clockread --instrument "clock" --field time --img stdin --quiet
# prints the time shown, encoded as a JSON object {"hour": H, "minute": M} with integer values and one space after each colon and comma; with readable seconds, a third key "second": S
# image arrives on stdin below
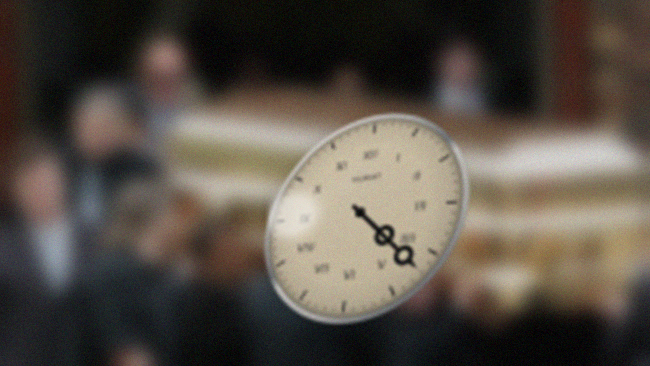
{"hour": 4, "minute": 22}
